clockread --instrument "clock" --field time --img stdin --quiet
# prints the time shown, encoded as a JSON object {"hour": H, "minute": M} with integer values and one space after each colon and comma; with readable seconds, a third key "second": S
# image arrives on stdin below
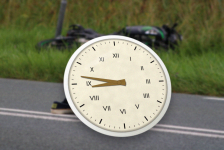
{"hour": 8, "minute": 47}
